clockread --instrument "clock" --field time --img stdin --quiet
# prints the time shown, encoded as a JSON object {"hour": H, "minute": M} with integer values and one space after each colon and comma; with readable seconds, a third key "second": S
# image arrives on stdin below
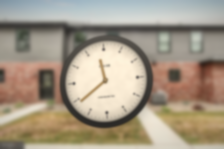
{"hour": 11, "minute": 39}
